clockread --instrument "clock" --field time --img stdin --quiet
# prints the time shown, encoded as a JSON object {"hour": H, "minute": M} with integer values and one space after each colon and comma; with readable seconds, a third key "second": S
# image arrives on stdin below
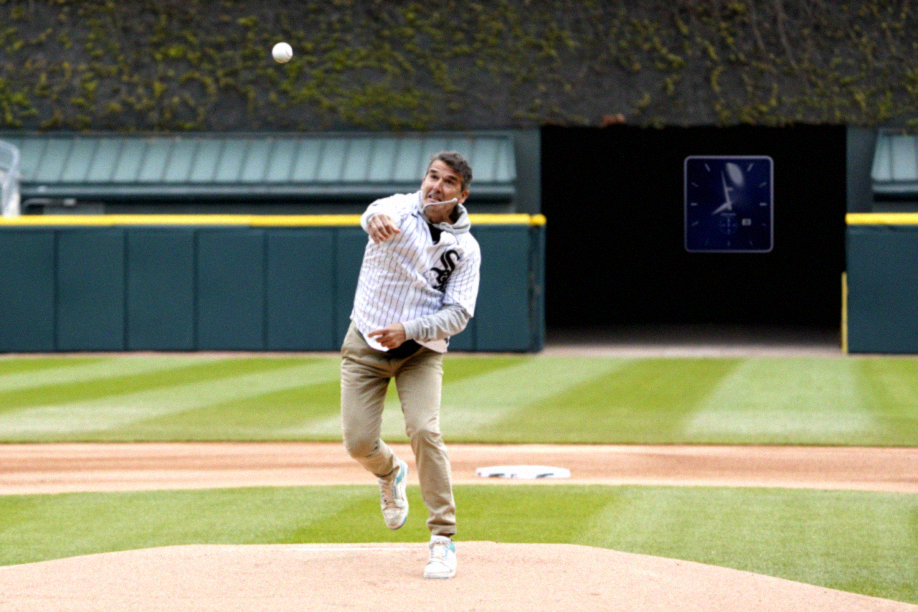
{"hour": 7, "minute": 58}
